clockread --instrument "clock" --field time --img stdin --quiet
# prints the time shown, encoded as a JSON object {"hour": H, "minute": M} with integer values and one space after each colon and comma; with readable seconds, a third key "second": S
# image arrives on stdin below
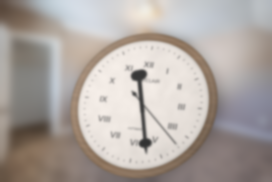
{"hour": 11, "minute": 27, "second": 22}
